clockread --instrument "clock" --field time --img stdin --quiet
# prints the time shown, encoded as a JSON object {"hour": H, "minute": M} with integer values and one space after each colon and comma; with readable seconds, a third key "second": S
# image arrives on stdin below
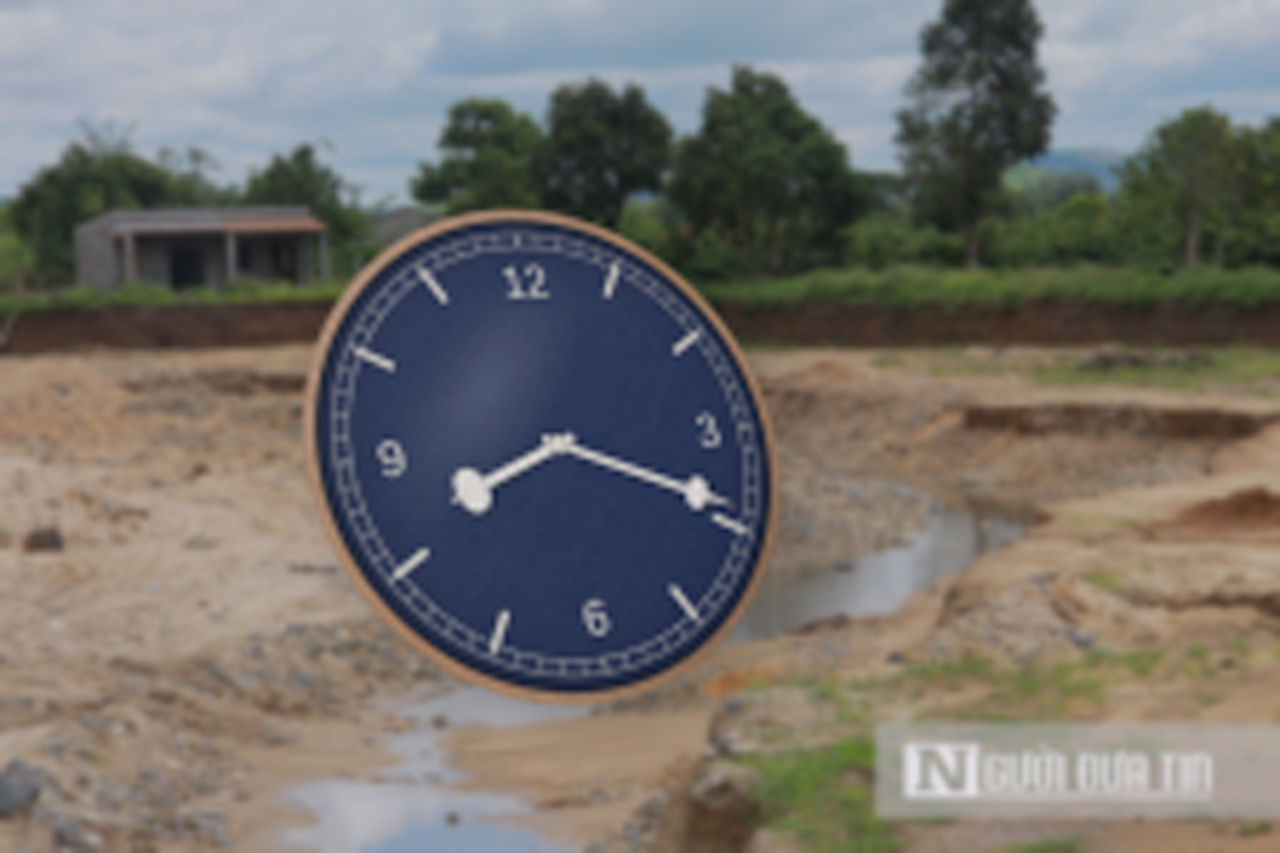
{"hour": 8, "minute": 19}
